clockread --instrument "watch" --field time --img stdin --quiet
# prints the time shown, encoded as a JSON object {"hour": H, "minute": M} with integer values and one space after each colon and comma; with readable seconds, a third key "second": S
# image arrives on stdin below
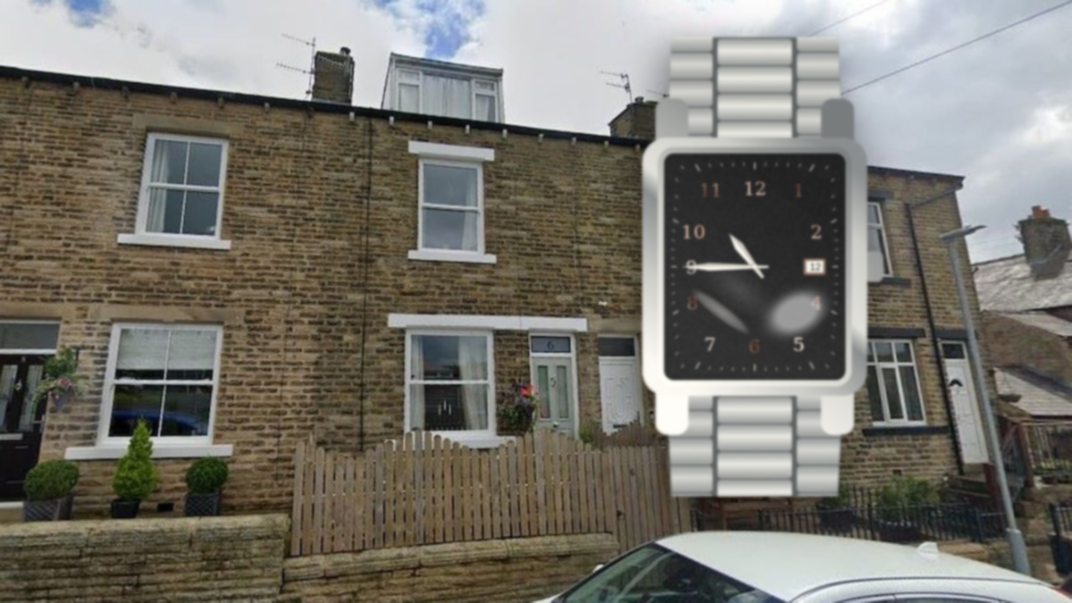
{"hour": 10, "minute": 45}
